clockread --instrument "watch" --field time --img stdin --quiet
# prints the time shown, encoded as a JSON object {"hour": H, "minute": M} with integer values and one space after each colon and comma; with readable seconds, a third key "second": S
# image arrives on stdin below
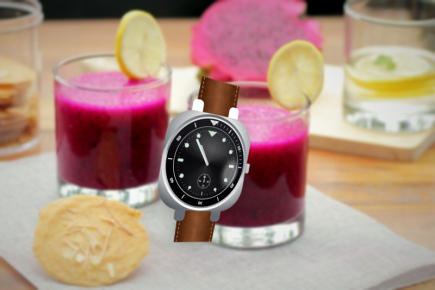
{"hour": 10, "minute": 54}
